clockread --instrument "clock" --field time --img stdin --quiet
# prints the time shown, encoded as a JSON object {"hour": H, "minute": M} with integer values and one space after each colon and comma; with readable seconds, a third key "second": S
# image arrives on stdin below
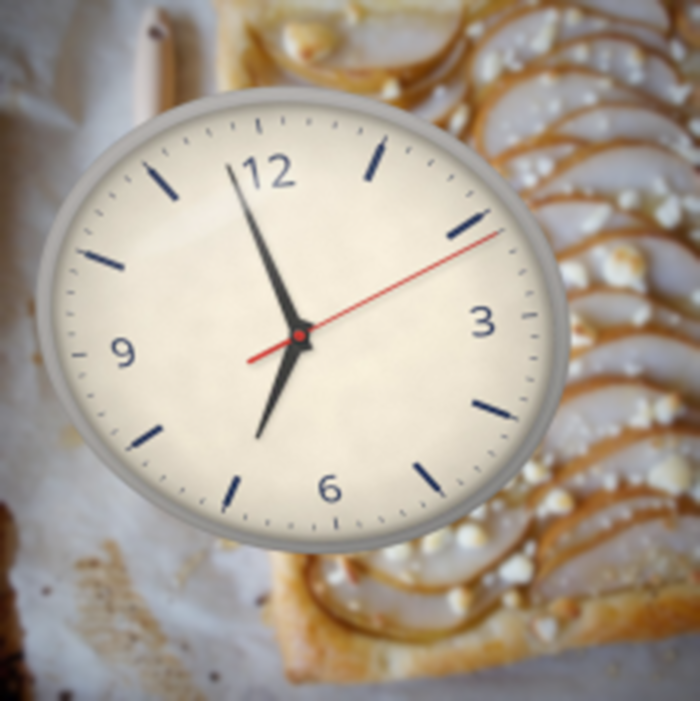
{"hour": 6, "minute": 58, "second": 11}
